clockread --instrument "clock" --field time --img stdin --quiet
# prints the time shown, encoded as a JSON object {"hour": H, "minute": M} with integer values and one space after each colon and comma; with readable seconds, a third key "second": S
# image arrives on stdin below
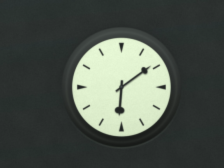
{"hour": 6, "minute": 9}
